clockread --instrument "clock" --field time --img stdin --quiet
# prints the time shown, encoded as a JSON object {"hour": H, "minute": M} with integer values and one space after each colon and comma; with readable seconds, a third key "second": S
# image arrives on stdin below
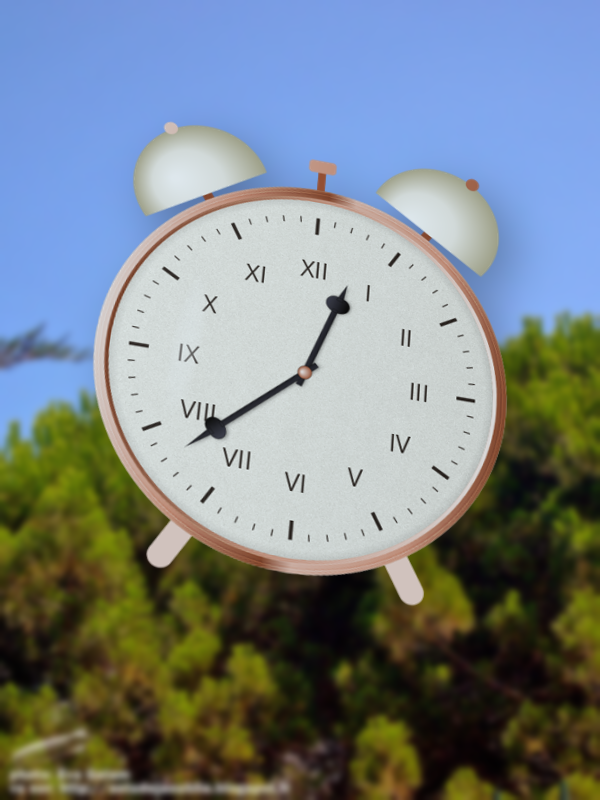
{"hour": 12, "minute": 38}
